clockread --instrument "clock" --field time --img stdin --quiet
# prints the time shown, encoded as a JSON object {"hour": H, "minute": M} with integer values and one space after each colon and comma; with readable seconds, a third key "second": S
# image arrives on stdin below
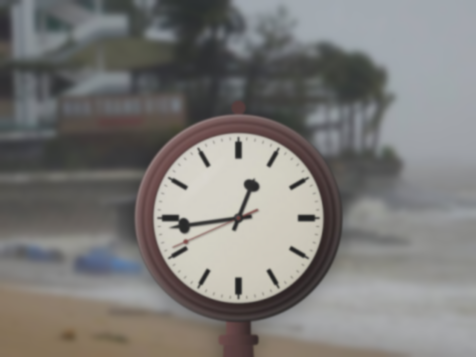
{"hour": 12, "minute": 43, "second": 41}
